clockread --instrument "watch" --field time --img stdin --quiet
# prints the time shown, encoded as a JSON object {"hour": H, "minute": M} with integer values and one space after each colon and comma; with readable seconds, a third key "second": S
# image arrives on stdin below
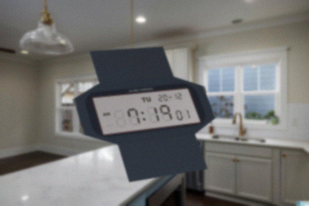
{"hour": 7, "minute": 19, "second": 1}
